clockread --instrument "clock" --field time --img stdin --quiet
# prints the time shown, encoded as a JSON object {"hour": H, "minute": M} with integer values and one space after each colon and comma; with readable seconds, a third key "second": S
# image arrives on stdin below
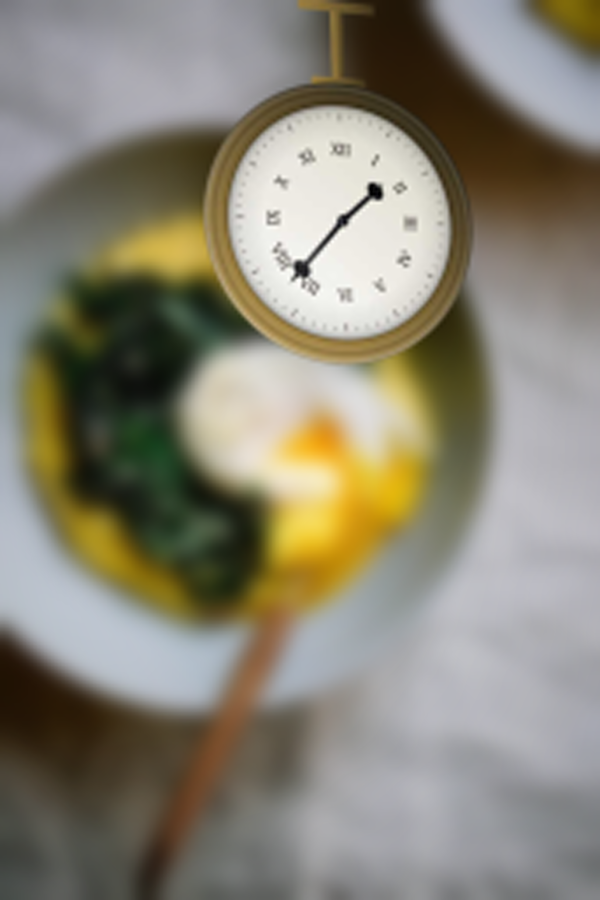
{"hour": 1, "minute": 37}
